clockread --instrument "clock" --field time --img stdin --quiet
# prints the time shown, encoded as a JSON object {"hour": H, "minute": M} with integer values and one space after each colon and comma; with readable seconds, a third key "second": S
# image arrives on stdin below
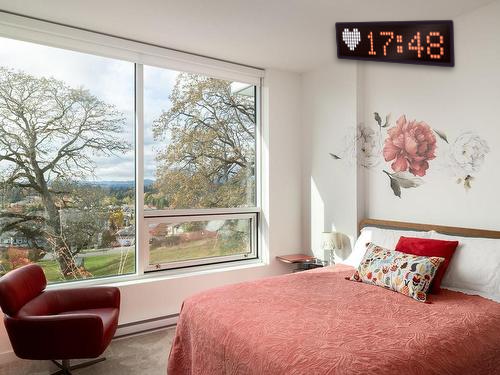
{"hour": 17, "minute": 48}
